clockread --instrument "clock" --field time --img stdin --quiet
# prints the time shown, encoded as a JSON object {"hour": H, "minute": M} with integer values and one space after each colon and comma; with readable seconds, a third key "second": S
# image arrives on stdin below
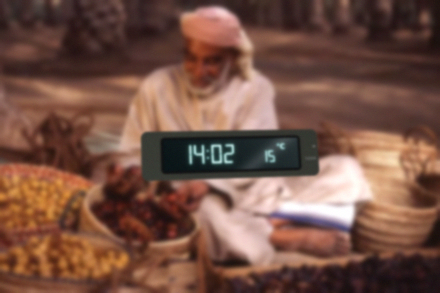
{"hour": 14, "minute": 2}
